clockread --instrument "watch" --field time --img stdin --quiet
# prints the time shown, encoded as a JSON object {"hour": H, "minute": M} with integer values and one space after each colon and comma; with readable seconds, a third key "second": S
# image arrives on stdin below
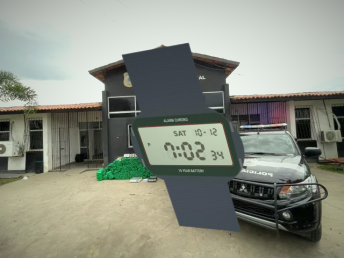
{"hour": 7, "minute": 2, "second": 34}
